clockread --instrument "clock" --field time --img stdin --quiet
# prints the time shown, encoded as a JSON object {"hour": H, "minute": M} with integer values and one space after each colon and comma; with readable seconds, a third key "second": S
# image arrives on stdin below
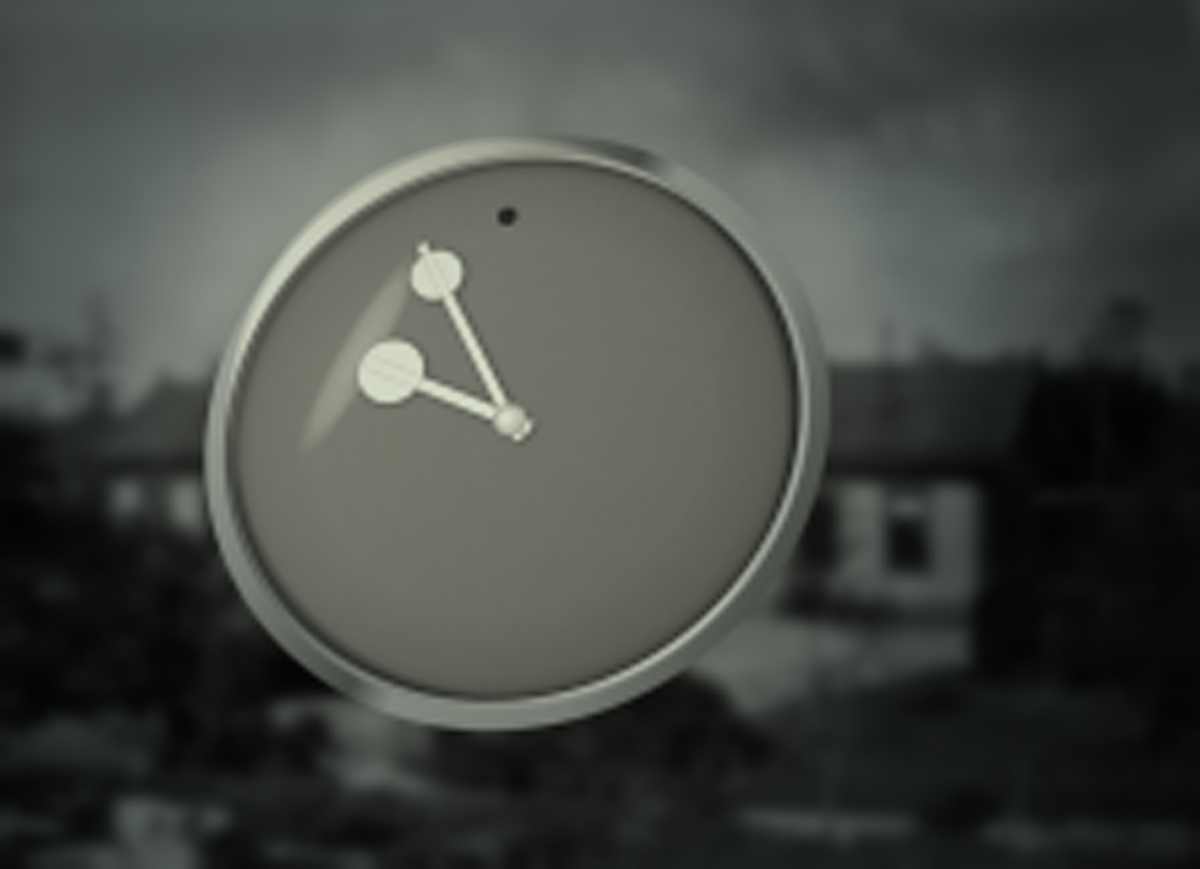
{"hour": 9, "minute": 56}
